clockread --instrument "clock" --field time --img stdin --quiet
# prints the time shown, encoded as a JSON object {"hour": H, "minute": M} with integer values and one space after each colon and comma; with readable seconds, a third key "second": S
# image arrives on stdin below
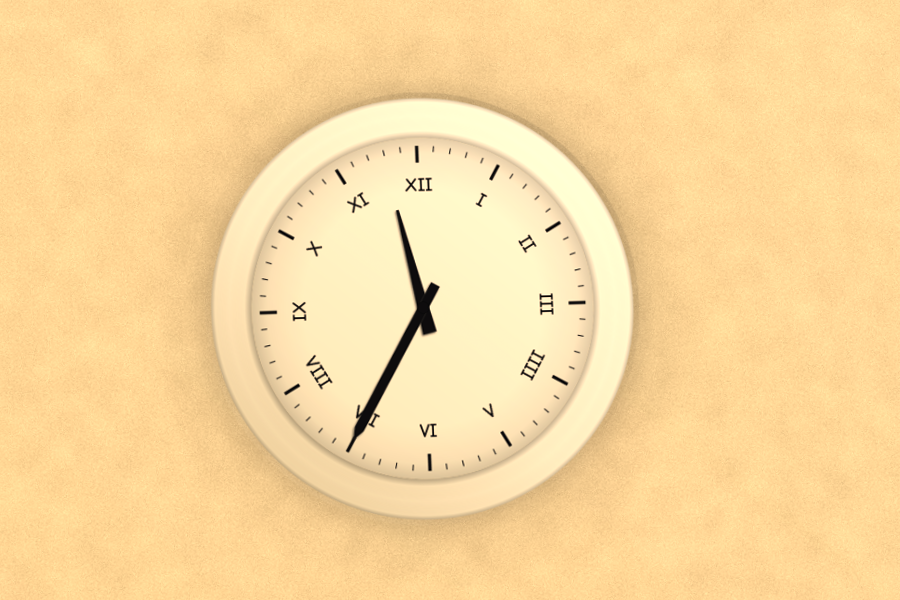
{"hour": 11, "minute": 35}
